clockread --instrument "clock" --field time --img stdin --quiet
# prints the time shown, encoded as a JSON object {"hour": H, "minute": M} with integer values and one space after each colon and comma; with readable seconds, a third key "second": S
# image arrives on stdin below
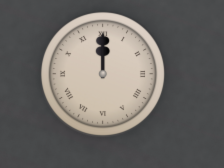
{"hour": 12, "minute": 0}
